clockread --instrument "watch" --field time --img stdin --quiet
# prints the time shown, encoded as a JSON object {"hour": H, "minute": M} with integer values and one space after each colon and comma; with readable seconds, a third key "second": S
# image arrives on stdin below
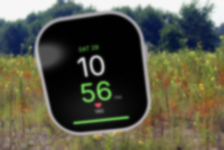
{"hour": 10, "minute": 56}
